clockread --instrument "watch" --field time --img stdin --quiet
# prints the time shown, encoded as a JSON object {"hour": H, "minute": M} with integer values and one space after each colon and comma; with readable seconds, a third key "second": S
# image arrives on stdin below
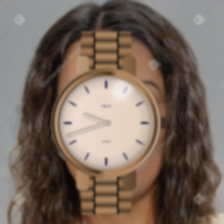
{"hour": 9, "minute": 42}
